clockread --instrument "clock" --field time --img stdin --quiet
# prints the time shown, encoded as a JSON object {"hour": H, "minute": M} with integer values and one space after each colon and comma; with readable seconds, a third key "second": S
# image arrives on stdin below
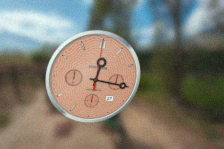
{"hour": 12, "minute": 16}
